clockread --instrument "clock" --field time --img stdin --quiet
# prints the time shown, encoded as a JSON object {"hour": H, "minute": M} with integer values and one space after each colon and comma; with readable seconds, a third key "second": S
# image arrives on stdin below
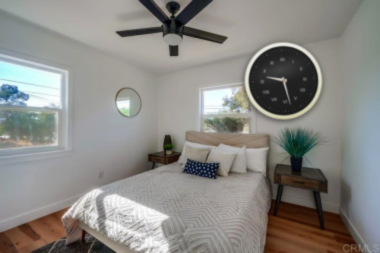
{"hour": 9, "minute": 28}
